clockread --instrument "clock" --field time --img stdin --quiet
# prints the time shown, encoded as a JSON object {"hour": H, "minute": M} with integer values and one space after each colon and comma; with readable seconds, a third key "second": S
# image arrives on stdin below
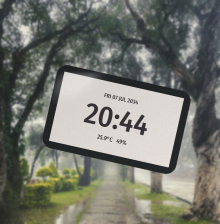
{"hour": 20, "minute": 44}
